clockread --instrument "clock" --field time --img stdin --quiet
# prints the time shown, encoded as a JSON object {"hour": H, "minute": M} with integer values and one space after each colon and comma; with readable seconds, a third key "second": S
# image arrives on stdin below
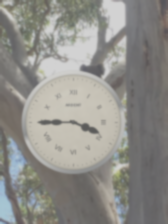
{"hour": 3, "minute": 45}
